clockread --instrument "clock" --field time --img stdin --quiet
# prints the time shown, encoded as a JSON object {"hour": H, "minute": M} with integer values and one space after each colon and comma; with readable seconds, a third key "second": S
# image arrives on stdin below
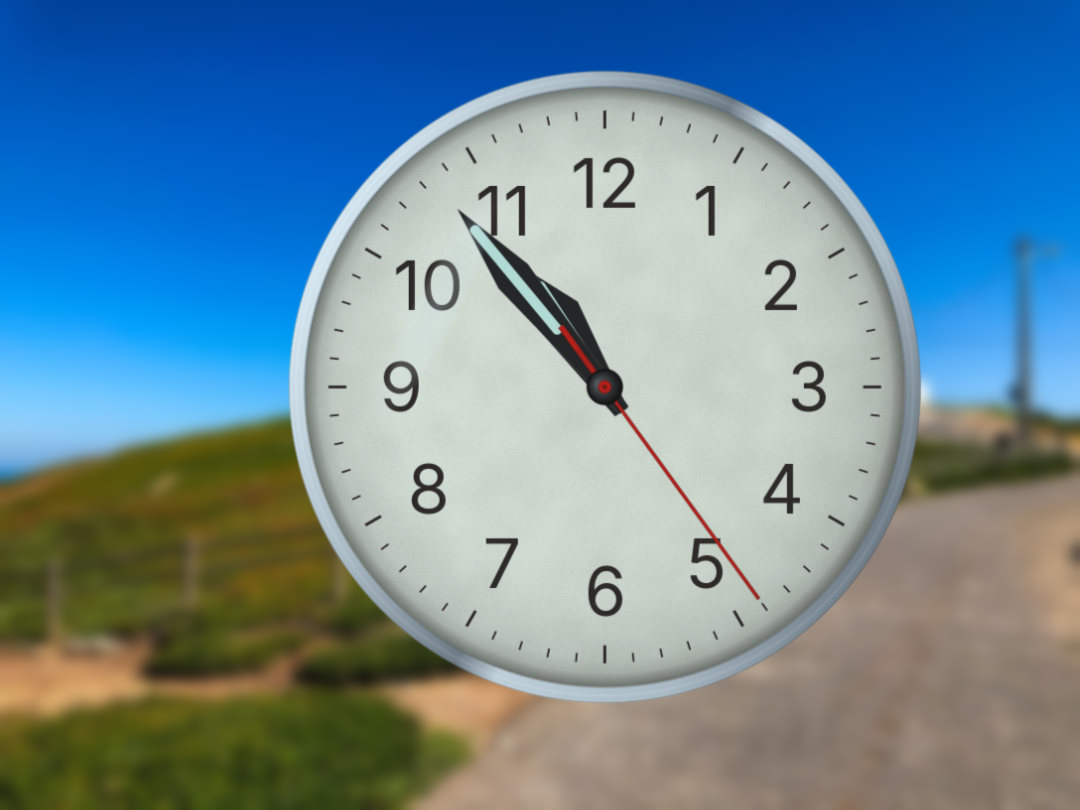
{"hour": 10, "minute": 53, "second": 24}
